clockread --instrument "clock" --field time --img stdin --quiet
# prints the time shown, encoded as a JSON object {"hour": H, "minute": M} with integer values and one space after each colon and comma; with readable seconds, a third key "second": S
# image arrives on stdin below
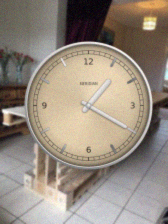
{"hour": 1, "minute": 20}
